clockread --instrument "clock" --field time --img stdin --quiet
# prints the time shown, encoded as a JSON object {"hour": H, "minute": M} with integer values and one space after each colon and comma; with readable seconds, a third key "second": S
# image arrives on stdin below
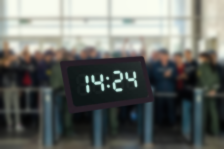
{"hour": 14, "minute": 24}
